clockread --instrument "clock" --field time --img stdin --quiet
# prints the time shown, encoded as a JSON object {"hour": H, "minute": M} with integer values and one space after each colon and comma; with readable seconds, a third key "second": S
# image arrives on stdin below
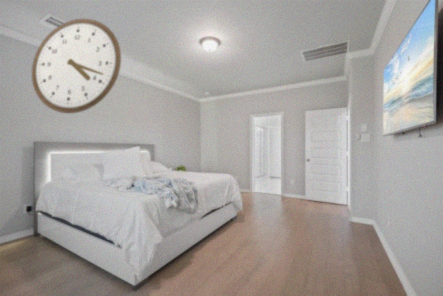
{"hour": 4, "minute": 18}
